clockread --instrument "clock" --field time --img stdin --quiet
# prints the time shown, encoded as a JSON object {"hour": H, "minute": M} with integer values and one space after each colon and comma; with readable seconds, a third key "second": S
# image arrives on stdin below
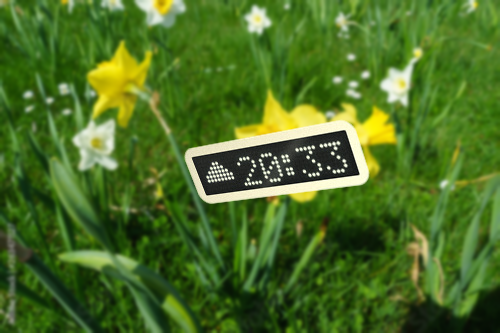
{"hour": 20, "minute": 33}
